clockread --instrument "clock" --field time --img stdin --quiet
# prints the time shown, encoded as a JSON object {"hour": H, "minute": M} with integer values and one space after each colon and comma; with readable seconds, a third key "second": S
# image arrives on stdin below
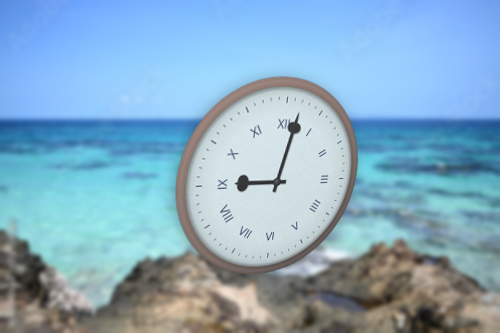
{"hour": 9, "minute": 2}
